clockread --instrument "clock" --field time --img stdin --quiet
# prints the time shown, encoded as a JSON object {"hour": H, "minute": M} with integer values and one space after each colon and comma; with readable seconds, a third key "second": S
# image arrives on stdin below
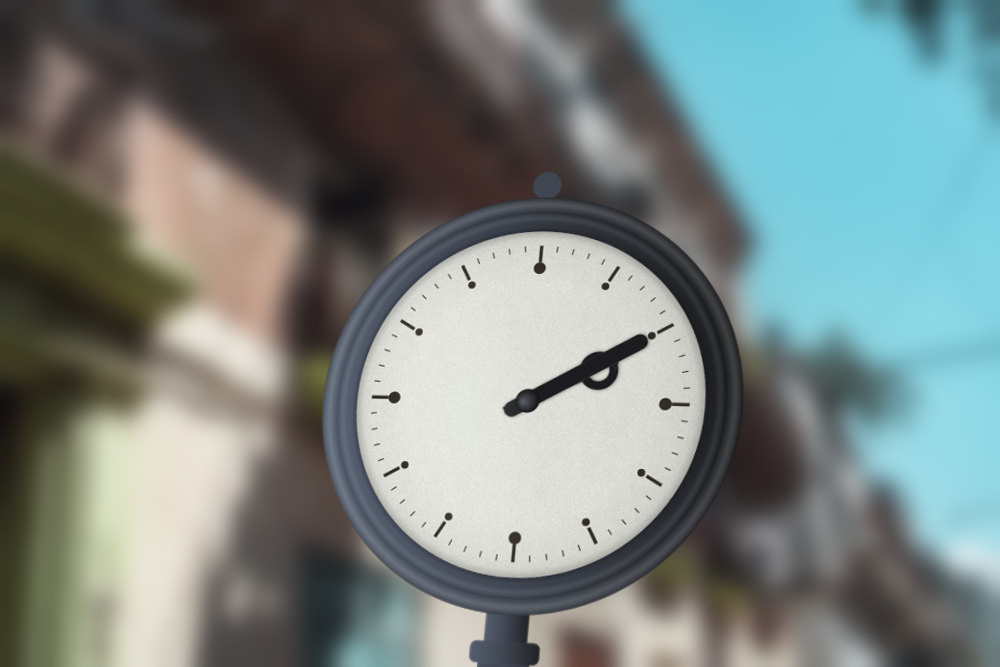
{"hour": 2, "minute": 10}
